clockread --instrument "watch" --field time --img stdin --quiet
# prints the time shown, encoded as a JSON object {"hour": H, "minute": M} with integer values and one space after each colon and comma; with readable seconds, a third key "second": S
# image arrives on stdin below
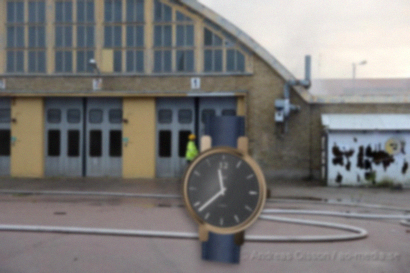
{"hour": 11, "minute": 38}
